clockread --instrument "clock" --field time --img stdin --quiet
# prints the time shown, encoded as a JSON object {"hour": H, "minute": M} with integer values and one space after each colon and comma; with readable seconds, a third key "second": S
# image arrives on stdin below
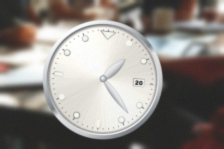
{"hour": 1, "minute": 23}
